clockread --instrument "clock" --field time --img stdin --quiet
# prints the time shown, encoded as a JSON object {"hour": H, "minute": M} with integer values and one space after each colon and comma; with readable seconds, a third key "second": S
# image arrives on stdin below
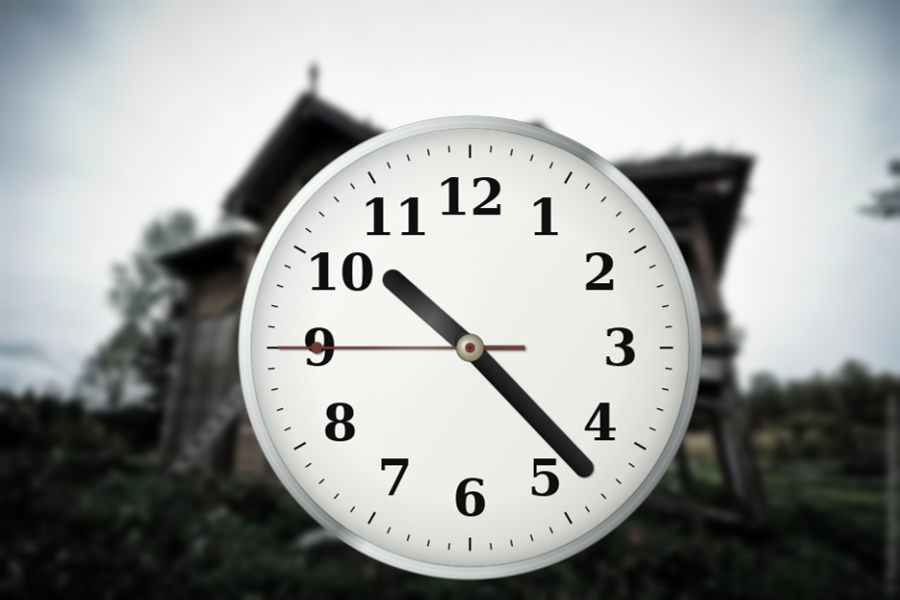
{"hour": 10, "minute": 22, "second": 45}
